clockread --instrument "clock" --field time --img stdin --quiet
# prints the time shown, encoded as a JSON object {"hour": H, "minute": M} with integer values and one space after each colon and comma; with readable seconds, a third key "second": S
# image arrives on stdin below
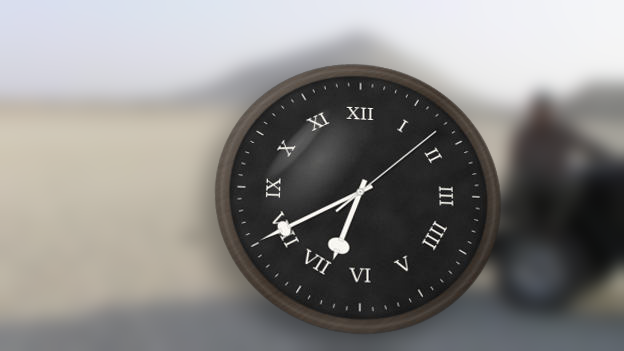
{"hour": 6, "minute": 40, "second": 8}
